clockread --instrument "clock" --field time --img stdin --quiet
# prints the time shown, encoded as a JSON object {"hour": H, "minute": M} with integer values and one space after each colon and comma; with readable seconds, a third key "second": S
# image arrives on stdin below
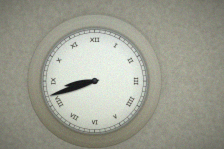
{"hour": 8, "minute": 42}
